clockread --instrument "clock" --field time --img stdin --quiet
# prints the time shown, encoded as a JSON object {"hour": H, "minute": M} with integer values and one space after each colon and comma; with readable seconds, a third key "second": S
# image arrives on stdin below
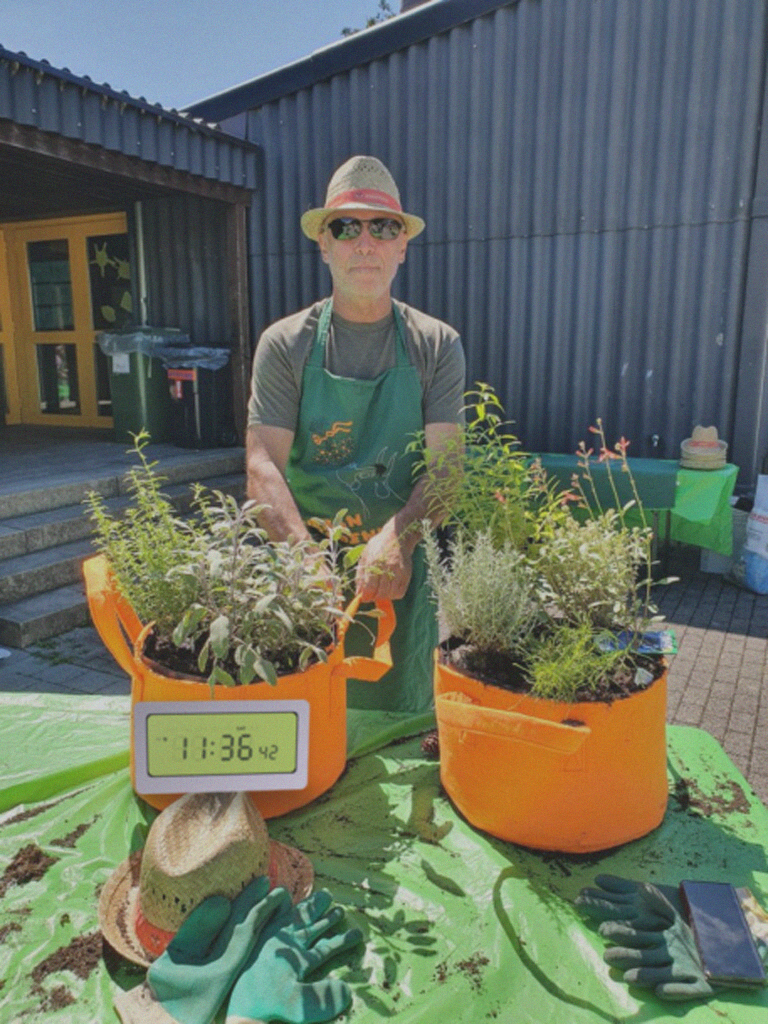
{"hour": 11, "minute": 36, "second": 42}
